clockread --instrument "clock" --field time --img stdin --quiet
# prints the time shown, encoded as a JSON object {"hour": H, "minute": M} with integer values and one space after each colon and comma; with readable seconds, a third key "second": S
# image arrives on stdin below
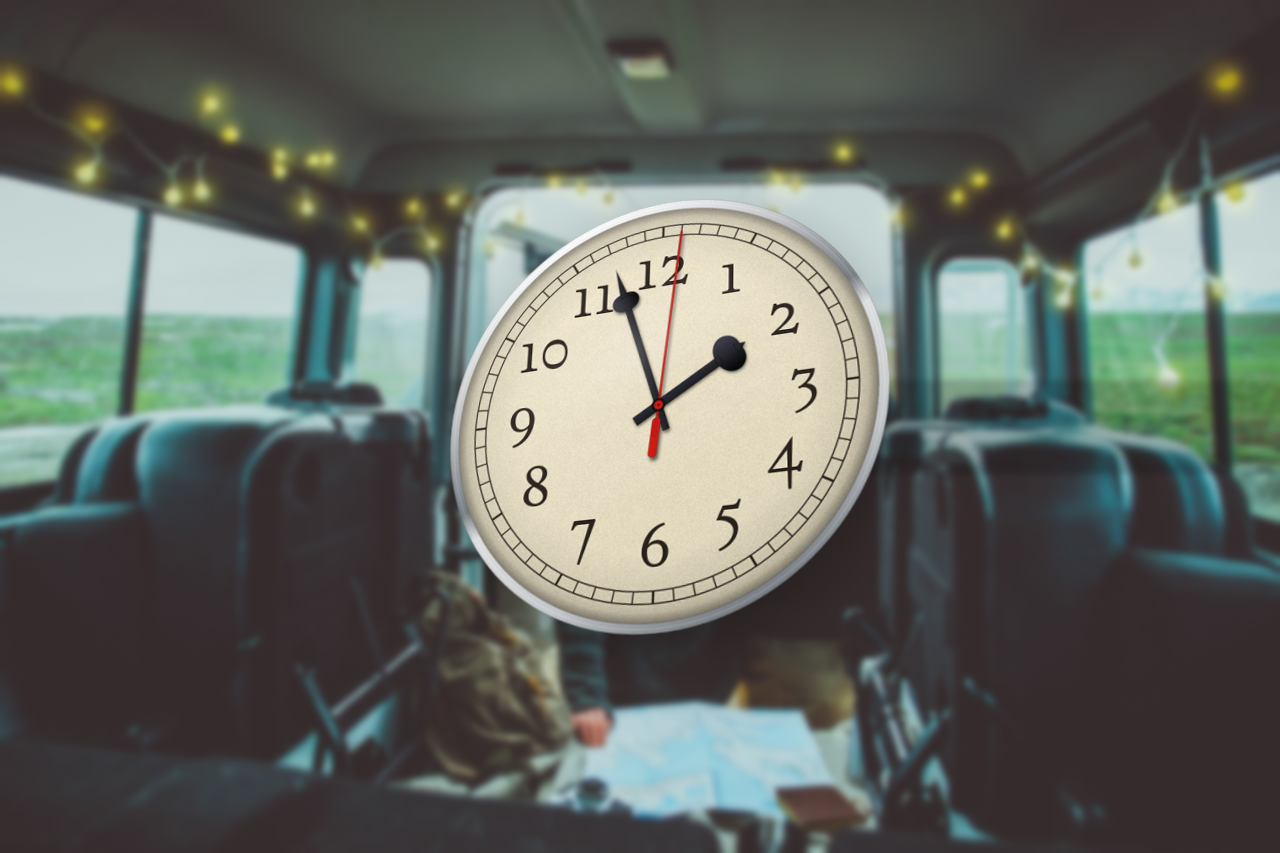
{"hour": 1, "minute": 57, "second": 1}
